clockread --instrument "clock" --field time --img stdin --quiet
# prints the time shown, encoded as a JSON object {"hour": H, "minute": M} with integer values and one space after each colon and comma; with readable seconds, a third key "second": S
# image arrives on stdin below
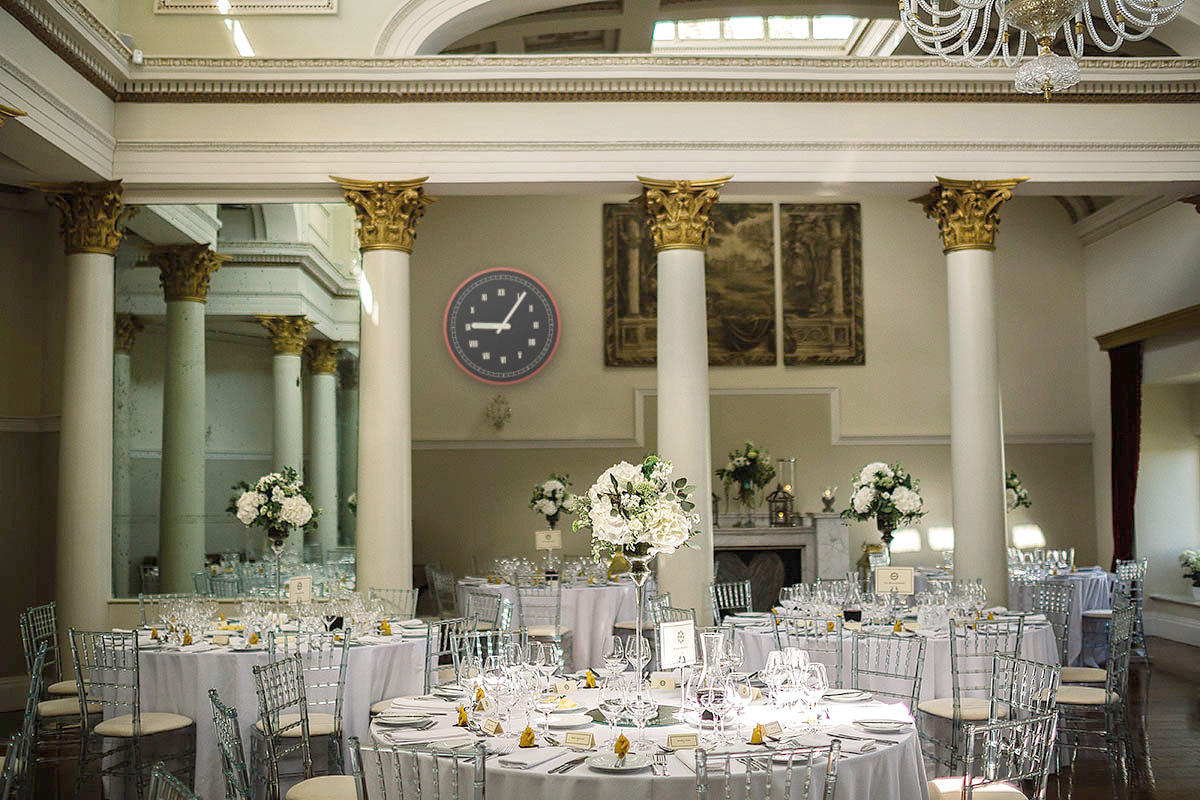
{"hour": 9, "minute": 6}
